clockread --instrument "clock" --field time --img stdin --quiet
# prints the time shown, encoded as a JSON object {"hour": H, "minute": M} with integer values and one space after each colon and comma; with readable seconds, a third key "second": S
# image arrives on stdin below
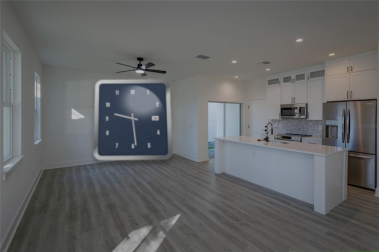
{"hour": 9, "minute": 29}
